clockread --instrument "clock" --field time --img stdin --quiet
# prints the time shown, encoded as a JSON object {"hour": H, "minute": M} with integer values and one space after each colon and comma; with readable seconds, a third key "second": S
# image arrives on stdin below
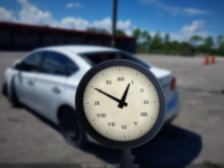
{"hour": 12, "minute": 50}
